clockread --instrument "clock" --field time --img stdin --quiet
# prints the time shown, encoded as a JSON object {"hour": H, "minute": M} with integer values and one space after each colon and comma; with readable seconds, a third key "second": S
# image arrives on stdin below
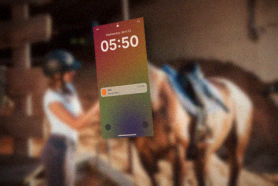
{"hour": 5, "minute": 50}
